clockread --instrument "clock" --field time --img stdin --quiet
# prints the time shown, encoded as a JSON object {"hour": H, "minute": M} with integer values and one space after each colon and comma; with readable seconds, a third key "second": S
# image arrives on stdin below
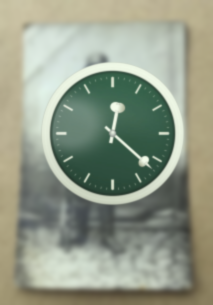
{"hour": 12, "minute": 22}
